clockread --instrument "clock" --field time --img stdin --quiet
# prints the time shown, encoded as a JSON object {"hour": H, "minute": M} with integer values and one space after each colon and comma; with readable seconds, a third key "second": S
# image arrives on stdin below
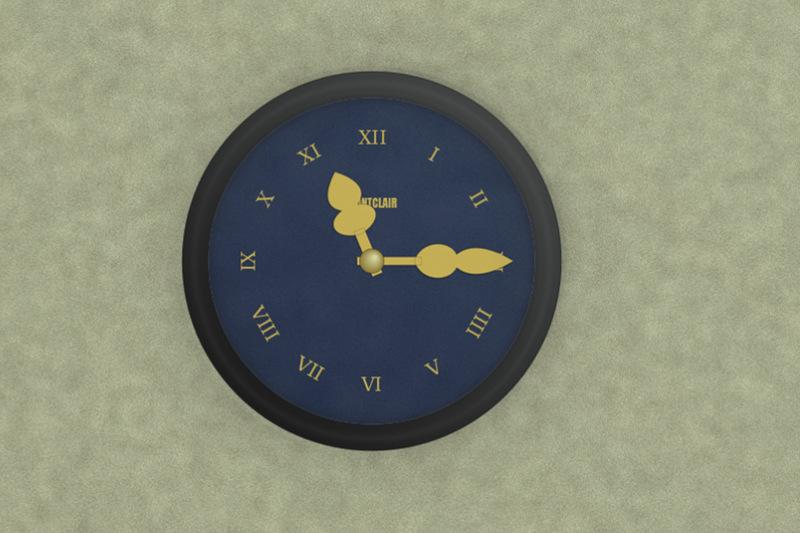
{"hour": 11, "minute": 15}
